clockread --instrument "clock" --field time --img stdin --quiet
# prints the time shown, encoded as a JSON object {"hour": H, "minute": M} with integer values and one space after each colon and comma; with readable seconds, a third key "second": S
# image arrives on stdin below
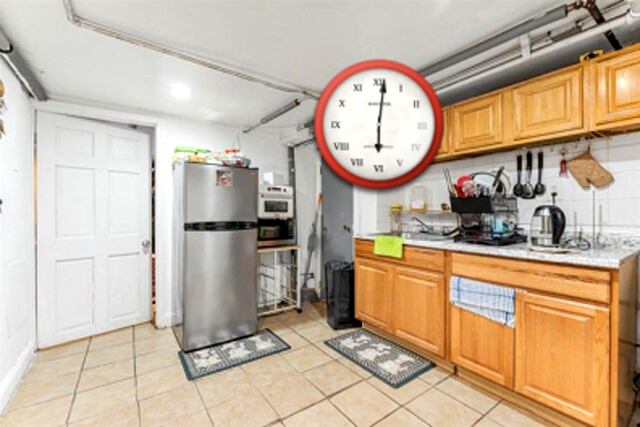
{"hour": 6, "minute": 1}
